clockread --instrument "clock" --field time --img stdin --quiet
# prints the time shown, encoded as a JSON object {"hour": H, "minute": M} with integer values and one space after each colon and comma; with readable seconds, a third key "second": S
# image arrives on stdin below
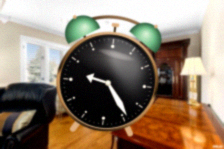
{"hour": 9, "minute": 24}
